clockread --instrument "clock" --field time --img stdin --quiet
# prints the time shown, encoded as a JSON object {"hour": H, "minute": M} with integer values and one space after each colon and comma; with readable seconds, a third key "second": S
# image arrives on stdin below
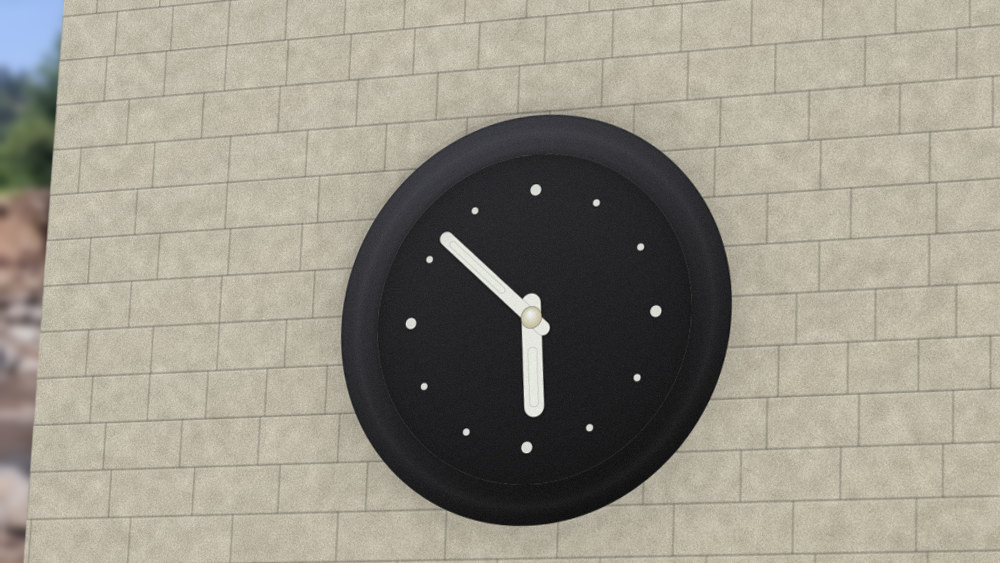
{"hour": 5, "minute": 52}
